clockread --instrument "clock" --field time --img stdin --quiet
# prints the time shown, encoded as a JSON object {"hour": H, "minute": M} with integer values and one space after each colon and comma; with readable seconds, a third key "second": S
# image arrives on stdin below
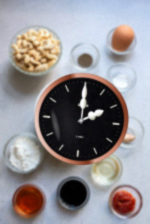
{"hour": 2, "minute": 0}
